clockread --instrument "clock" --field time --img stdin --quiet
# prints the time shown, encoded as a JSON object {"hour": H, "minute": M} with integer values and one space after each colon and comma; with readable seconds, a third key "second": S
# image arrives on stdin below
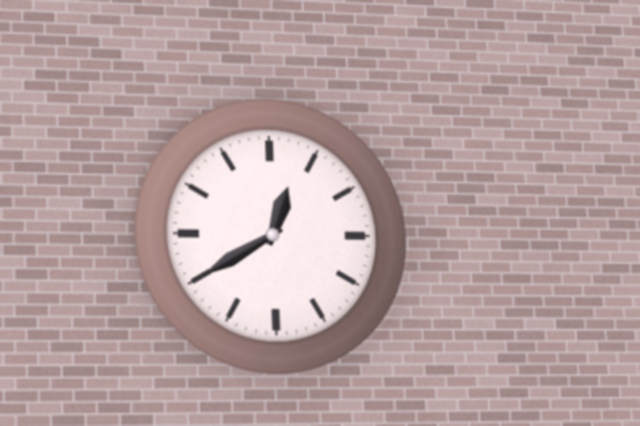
{"hour": 12, "minute": 40}
